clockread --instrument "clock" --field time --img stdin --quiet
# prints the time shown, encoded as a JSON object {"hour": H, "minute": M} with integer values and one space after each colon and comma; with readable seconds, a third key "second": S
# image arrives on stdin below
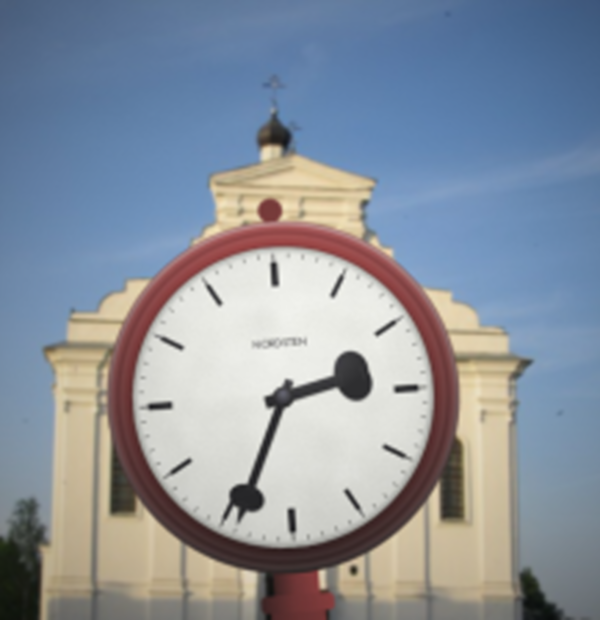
{"hour": 2, "minute": 34}
